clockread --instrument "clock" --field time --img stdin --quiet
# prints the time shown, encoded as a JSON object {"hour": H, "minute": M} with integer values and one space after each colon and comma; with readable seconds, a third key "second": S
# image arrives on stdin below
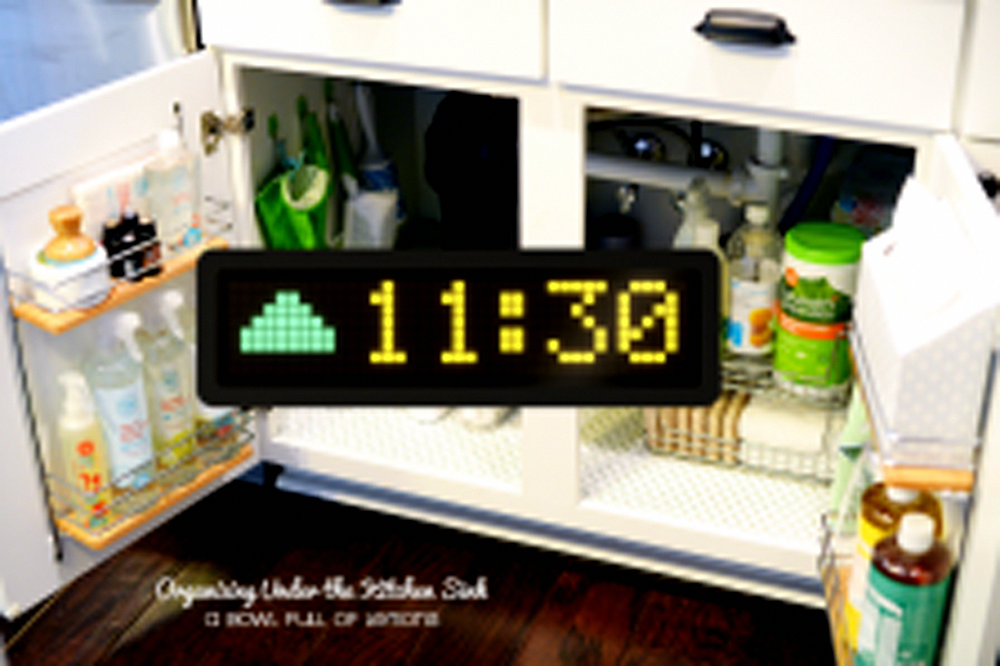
{"hour": 11, "minute": 30}
